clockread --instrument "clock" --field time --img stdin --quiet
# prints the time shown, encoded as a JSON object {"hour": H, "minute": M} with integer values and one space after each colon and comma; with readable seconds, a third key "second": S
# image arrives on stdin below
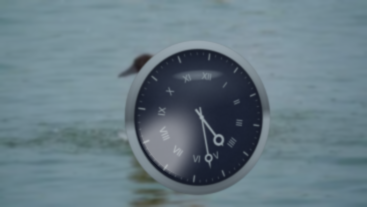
{"hour": 4, "minute": 27}
